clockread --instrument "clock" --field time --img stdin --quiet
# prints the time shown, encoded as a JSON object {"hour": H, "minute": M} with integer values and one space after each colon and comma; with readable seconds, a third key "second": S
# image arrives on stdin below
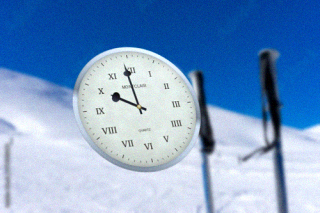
{"hour": 9, "minute": 59}
